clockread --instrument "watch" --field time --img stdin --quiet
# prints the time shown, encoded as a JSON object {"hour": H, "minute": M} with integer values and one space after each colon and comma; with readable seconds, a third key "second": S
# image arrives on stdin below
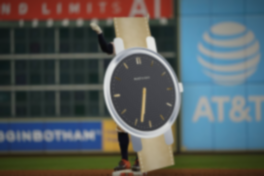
{"hour": 6, "minute": 33}
